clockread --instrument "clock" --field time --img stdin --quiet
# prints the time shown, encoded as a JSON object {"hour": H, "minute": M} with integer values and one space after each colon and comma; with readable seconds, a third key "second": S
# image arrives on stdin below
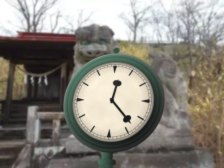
{"hour": 12, "minute": 23}
